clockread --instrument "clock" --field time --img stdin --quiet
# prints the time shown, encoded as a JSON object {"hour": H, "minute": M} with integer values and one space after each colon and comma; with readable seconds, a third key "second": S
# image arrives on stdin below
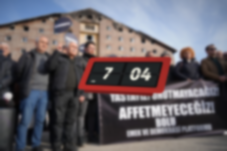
{"hour": 7, "minute": 4}
